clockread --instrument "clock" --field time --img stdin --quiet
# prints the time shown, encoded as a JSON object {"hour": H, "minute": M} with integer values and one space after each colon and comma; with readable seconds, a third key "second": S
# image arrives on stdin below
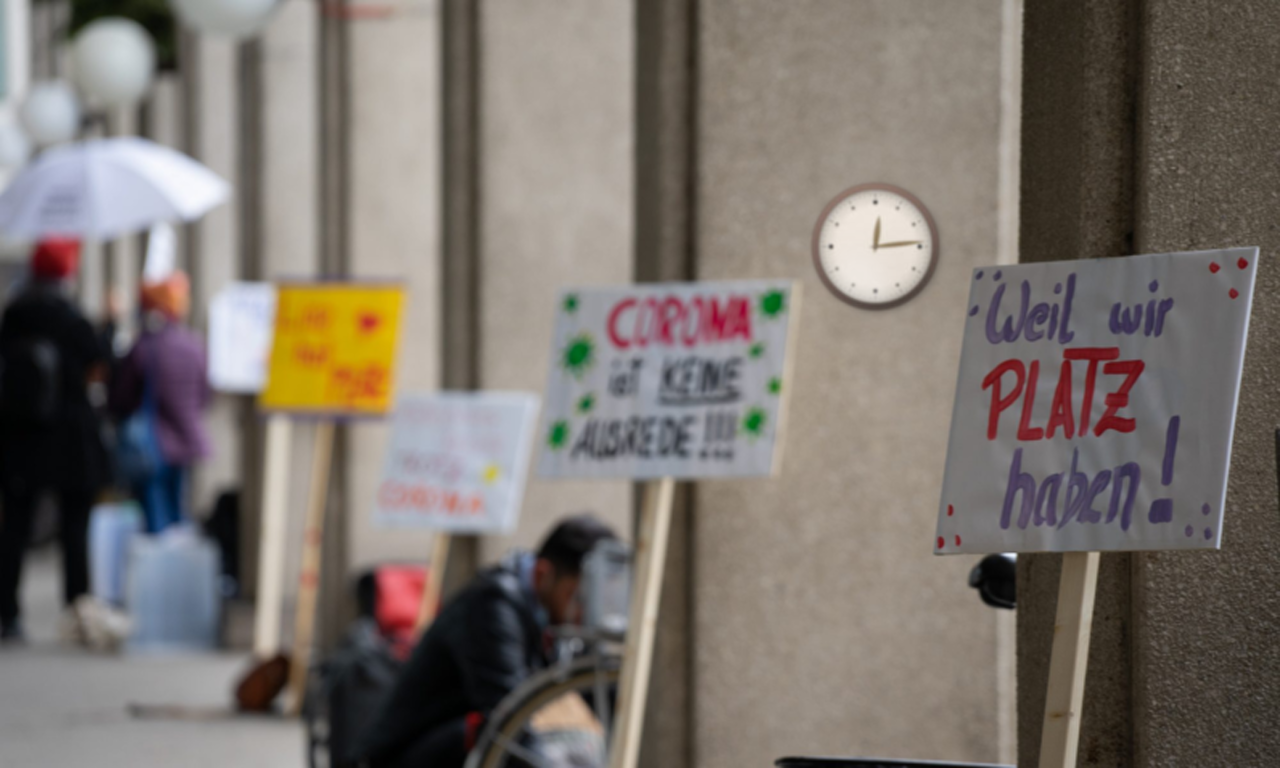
{"hour": 12, "minute": 14}
